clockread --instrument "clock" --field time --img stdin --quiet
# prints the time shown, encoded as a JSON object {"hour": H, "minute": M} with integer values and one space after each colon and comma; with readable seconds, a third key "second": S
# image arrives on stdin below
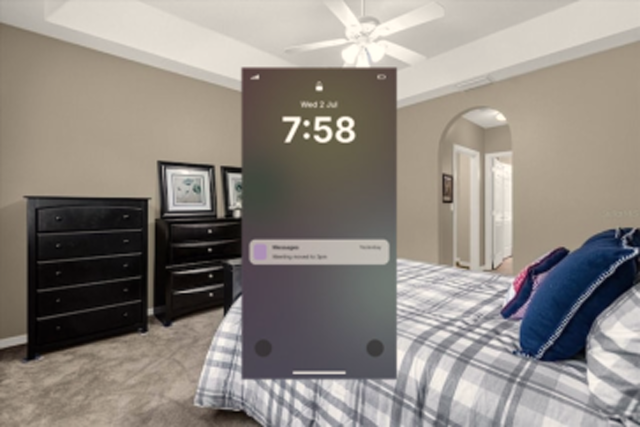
{"hour": 7, "minute": 58}
